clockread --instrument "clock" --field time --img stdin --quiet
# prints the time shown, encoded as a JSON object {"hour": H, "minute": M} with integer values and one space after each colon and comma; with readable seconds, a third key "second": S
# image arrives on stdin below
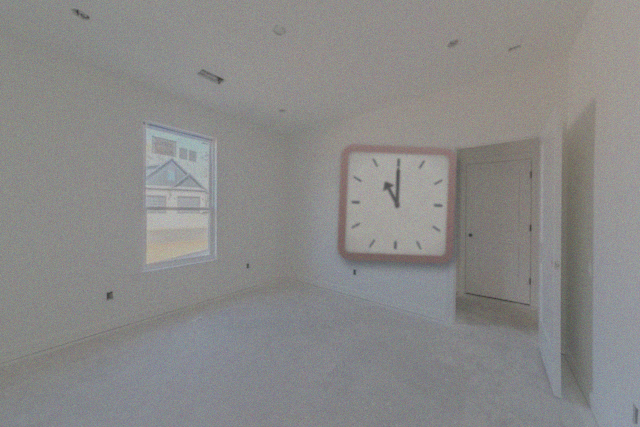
{"hour": 11, "minute": 0}
